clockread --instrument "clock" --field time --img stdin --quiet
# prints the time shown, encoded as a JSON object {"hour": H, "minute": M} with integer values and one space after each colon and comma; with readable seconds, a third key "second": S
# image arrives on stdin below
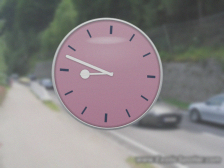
{"hour": 8, "minute": 48}
